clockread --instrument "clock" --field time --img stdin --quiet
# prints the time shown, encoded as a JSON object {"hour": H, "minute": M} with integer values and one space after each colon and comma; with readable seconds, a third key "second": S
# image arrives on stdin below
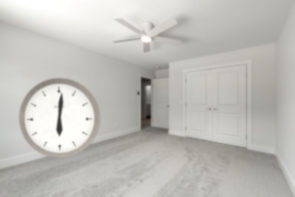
{"hour": 6, "minute": 1}
